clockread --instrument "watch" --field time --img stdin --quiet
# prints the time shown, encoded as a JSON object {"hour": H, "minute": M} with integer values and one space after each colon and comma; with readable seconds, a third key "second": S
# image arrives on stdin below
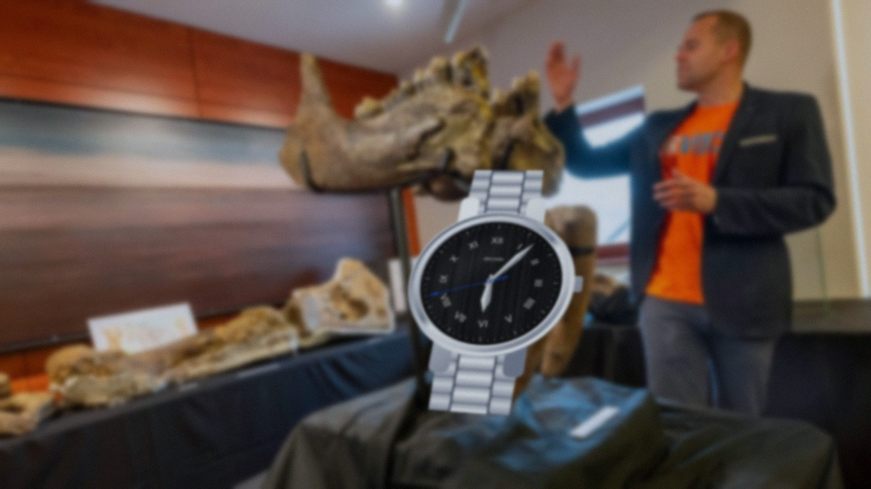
{"hour": 6, "minute": 6, "second": 42}
